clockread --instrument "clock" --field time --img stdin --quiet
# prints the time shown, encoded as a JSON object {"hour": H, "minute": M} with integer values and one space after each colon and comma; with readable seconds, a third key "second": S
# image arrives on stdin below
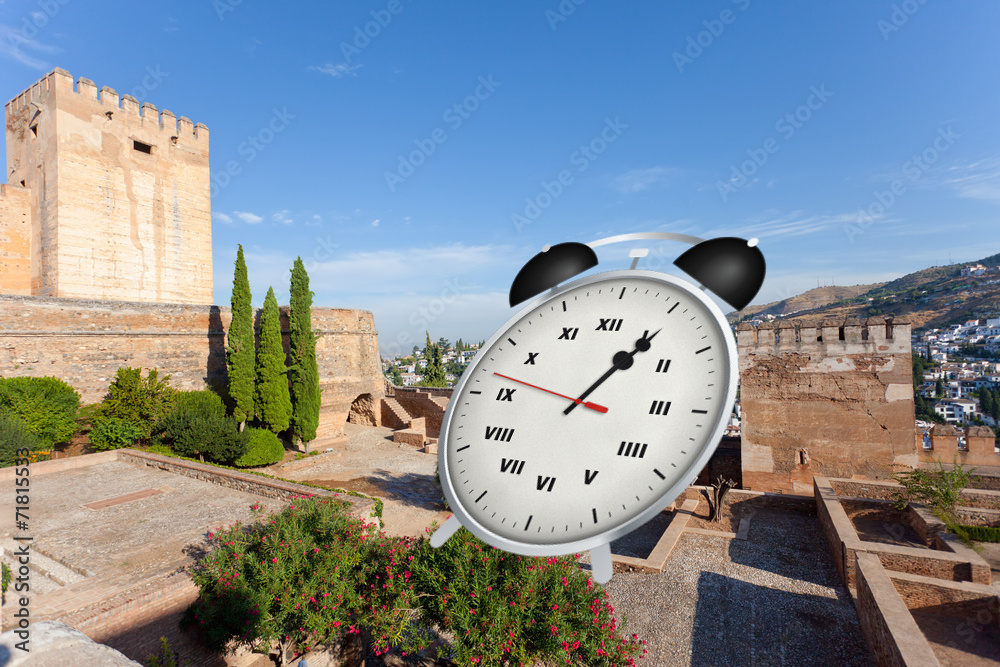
{"hour": 1, "minute": 5, "second": 47}
